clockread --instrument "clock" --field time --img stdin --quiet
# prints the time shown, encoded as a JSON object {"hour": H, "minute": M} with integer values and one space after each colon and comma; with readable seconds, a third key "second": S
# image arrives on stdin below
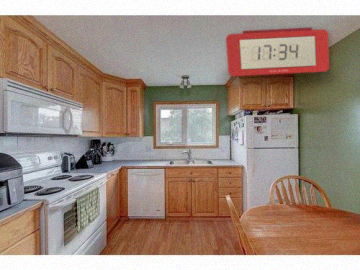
{"hour": 17, "minute": 34}
